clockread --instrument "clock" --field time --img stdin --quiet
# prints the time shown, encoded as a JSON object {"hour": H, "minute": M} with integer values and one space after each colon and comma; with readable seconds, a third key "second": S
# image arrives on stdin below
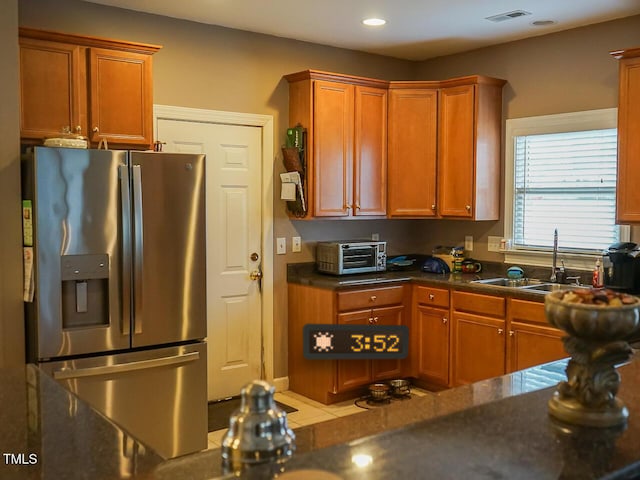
{"hour": 3, "minute": 52}
